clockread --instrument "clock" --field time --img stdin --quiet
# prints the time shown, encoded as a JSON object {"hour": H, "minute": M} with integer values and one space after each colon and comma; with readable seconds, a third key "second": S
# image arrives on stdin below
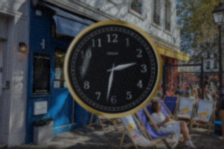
{"hour": 2, "minute": 32}
